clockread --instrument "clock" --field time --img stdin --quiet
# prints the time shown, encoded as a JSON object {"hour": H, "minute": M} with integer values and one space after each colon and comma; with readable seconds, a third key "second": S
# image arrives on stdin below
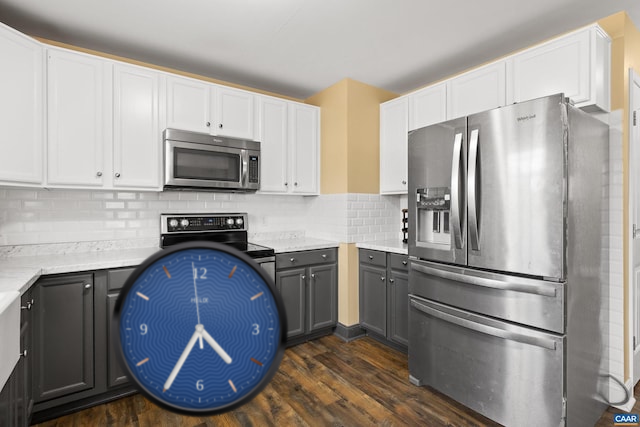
{"hour": 4, "minute": 34, "second": 59}
